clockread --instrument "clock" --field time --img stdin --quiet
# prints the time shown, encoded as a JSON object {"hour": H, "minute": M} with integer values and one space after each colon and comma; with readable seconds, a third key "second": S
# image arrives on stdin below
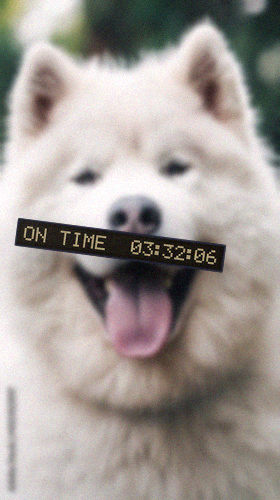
{"hour": 3, "minute": 32, "second": 6}
